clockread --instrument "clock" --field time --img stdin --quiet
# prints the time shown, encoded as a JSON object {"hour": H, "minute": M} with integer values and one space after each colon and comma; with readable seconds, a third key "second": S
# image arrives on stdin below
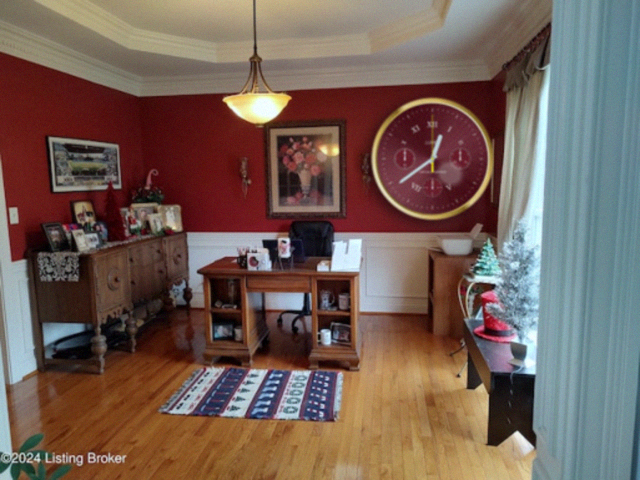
{"hour": 12, "minute": 39}
